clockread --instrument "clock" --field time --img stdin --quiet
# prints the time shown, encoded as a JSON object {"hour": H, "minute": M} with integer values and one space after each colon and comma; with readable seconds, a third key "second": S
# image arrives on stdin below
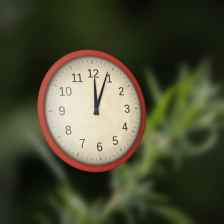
{"hour": 12, "minute": 4}
